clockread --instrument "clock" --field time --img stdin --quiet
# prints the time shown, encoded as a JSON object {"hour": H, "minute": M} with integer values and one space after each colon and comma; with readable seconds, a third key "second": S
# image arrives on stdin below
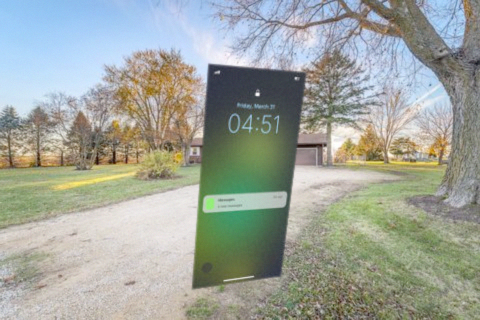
{"hour": 4, "minute": 51}
